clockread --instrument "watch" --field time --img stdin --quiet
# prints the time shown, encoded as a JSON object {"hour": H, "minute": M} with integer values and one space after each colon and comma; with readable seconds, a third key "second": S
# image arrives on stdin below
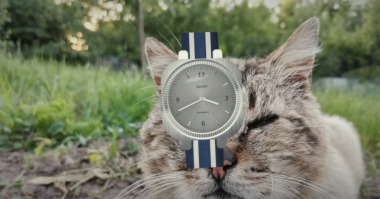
{"hour": 3, "minute": 41}
